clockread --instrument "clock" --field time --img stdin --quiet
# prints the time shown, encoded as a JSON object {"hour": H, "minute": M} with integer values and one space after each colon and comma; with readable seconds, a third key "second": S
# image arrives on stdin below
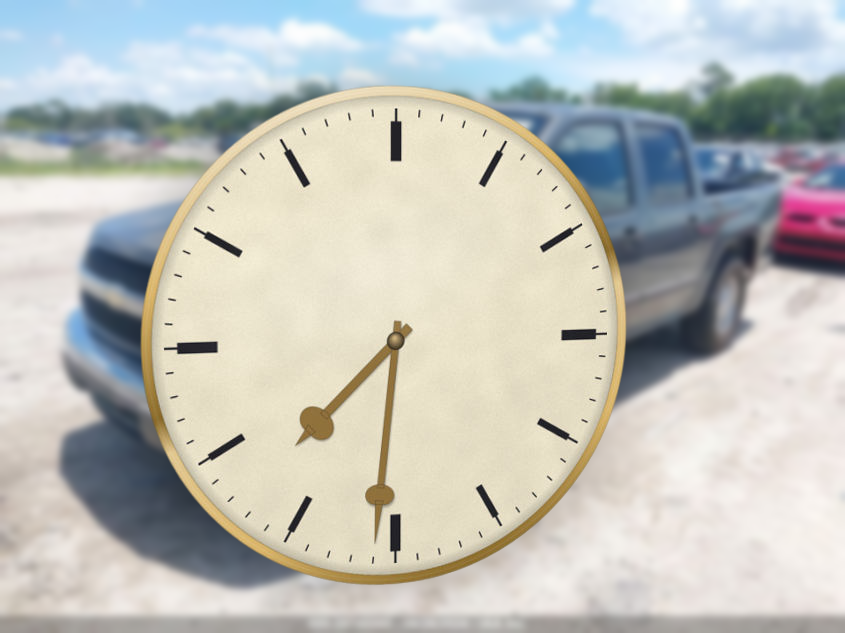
{"hour": 7, "minute": 31}
